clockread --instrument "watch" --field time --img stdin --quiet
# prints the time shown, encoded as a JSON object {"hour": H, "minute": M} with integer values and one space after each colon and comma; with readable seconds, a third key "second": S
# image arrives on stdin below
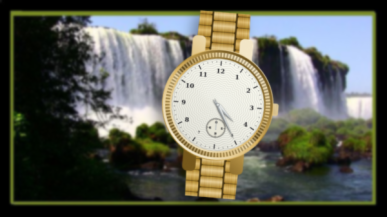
{"hour": 4, "minute": 25}
